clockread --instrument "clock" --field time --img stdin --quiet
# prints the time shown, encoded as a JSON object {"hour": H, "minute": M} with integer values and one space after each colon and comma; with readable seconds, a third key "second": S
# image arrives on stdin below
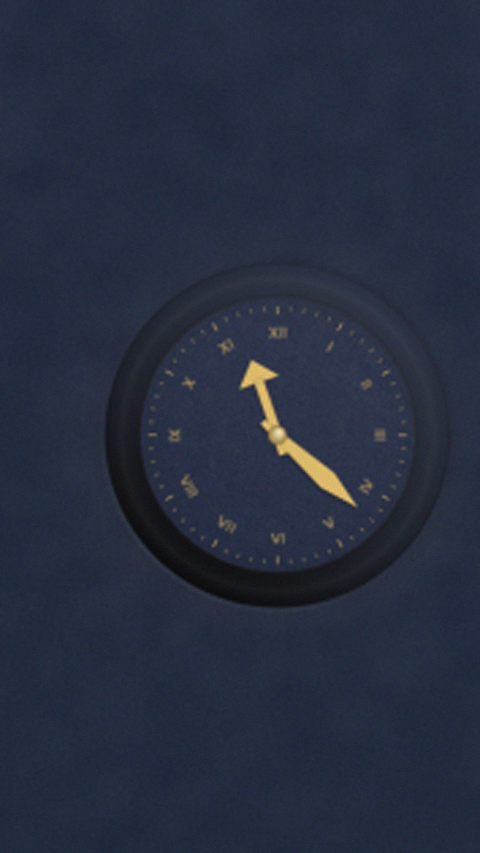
{"hour": 11, "minute": 22}
